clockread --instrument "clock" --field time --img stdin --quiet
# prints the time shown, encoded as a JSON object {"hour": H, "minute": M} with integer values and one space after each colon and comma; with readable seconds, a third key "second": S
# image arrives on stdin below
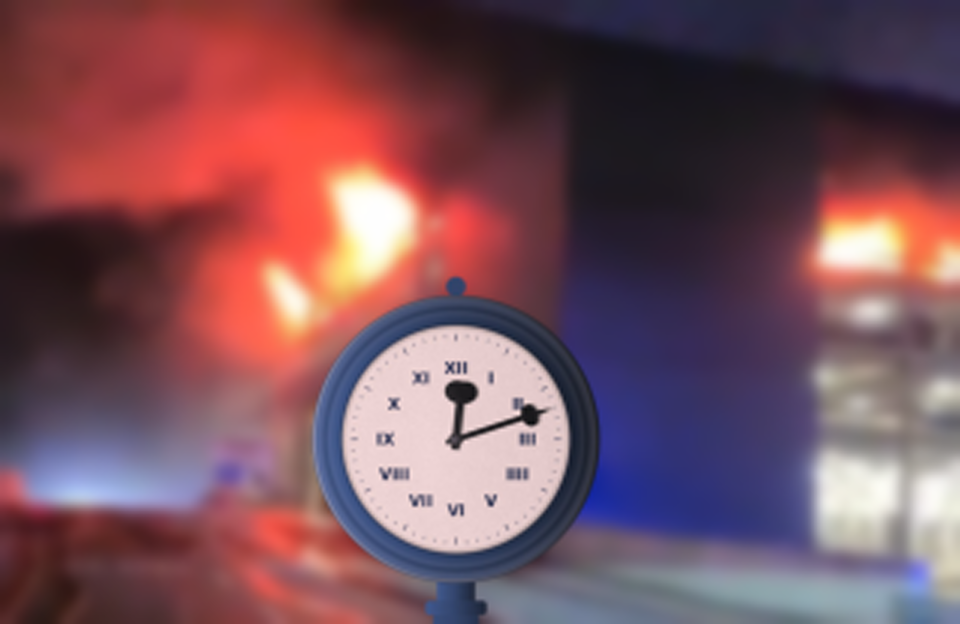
{"hour": 12, "minute": 12}
